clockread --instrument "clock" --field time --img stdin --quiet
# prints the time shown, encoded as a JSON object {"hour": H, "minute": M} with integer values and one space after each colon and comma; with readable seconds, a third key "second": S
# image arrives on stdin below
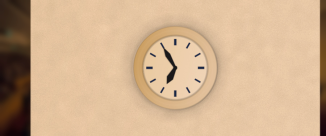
{"hour": 6, "minute": 55}
